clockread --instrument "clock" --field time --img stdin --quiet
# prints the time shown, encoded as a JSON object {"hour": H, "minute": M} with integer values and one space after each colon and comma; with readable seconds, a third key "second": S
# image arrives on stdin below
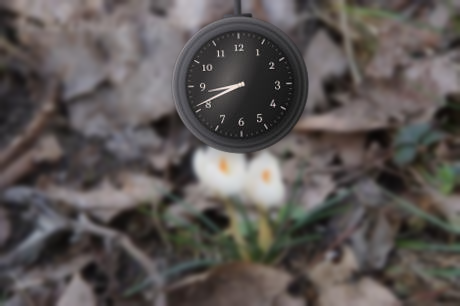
{"hour": 8, "minute": 41}
